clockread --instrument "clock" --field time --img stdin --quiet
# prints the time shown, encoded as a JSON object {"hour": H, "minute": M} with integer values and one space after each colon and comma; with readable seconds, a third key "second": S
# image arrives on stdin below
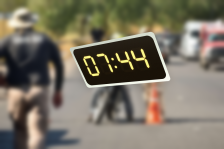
{"hour": 7, "minute": 44}
